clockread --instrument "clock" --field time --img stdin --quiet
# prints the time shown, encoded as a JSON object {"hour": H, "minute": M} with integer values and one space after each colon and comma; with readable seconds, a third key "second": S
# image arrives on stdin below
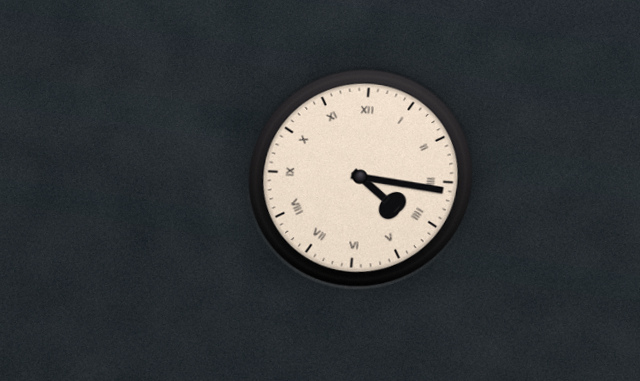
{"hour": 4, "minute": 16}
